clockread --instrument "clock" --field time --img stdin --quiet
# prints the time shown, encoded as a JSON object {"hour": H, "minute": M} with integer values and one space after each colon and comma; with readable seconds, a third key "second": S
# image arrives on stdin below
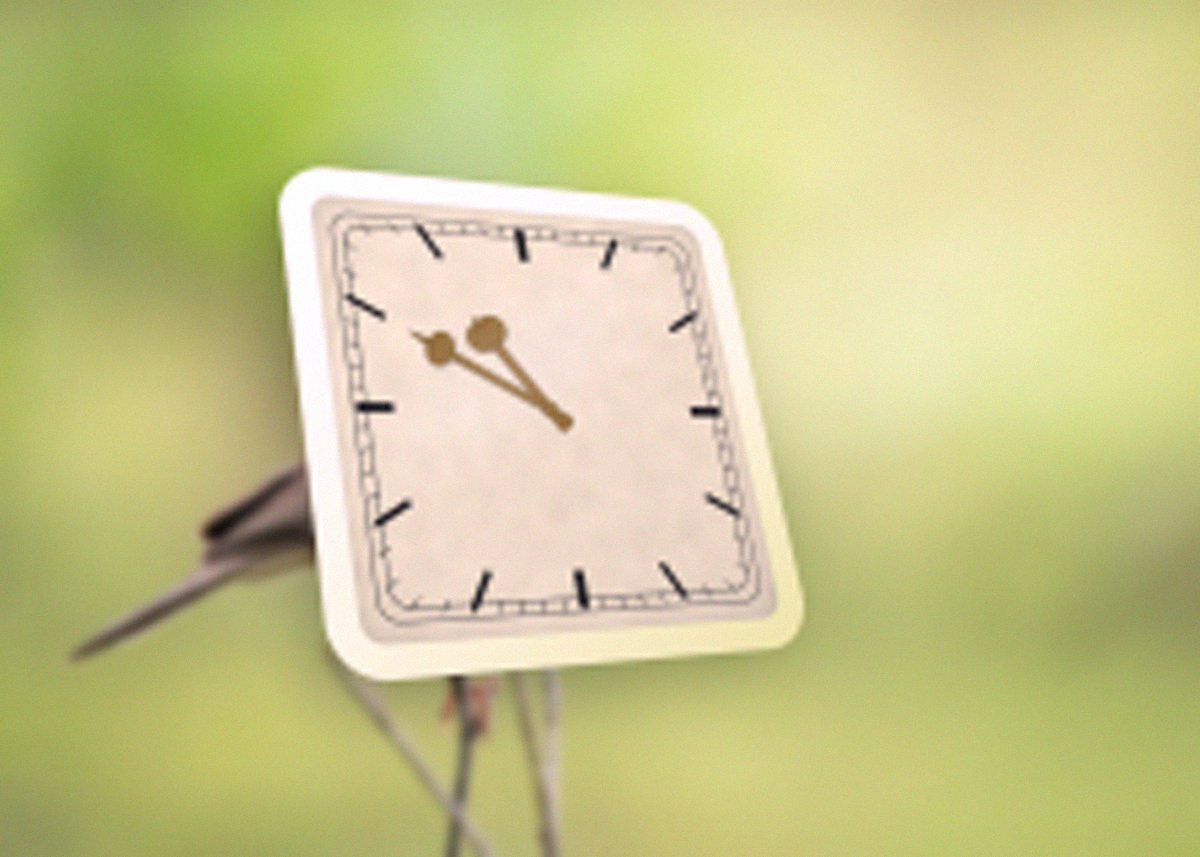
{"hour": 10, "minute": 50}
